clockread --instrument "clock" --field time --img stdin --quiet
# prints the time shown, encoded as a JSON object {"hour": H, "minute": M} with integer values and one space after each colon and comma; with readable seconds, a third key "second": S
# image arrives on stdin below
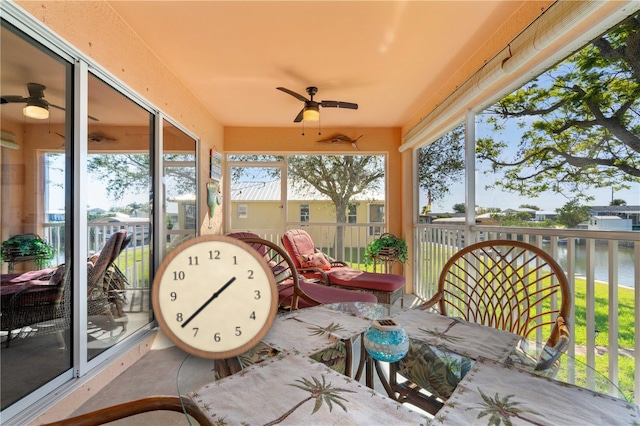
{"hour": 1, "minute": 38}
